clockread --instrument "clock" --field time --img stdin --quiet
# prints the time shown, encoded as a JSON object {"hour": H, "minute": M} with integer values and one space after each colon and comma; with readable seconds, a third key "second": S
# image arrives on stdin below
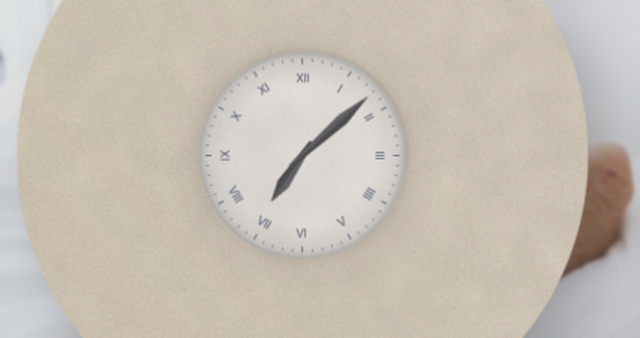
{"hour": 7, "minute": 8}
